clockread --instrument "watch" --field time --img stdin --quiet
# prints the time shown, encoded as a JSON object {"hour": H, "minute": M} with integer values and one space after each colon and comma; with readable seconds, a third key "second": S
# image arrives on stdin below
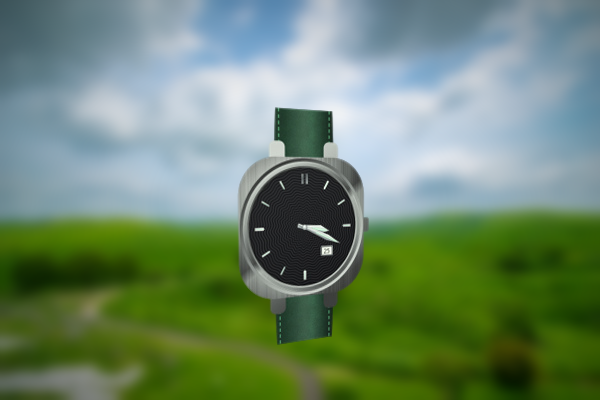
{"hour": 3, "minute": 19}
